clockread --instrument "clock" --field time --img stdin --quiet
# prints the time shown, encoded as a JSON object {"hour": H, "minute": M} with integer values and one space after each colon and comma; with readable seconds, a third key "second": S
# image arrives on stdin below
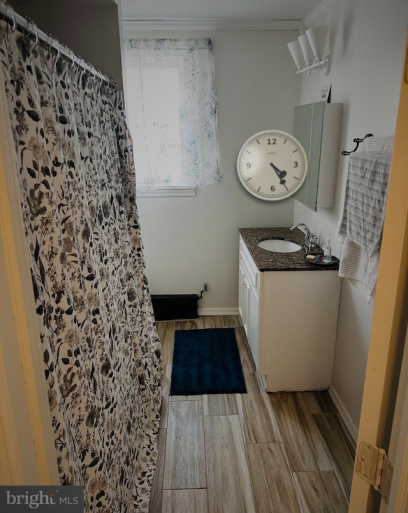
{"hour": 4, "minute": 25}
